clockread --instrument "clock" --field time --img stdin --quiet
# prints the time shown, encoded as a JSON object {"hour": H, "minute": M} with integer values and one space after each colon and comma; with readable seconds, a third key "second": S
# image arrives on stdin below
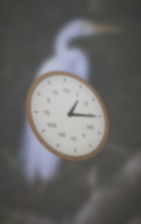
{"hour": 1, "minute": 15}
